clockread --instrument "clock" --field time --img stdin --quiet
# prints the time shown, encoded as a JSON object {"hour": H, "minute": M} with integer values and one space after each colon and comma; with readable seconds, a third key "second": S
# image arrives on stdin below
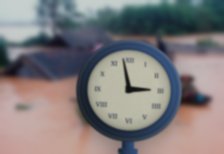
{"hour": 2, "minute": 58}
